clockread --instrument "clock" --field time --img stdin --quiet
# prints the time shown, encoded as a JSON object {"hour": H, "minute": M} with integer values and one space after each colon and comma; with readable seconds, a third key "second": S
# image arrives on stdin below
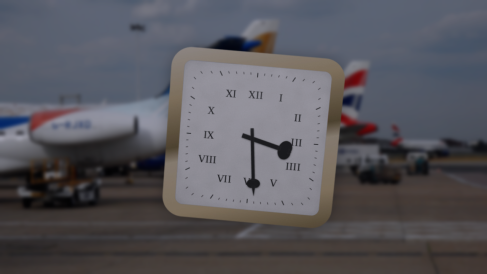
{"hour": 3, "minute": 29}
